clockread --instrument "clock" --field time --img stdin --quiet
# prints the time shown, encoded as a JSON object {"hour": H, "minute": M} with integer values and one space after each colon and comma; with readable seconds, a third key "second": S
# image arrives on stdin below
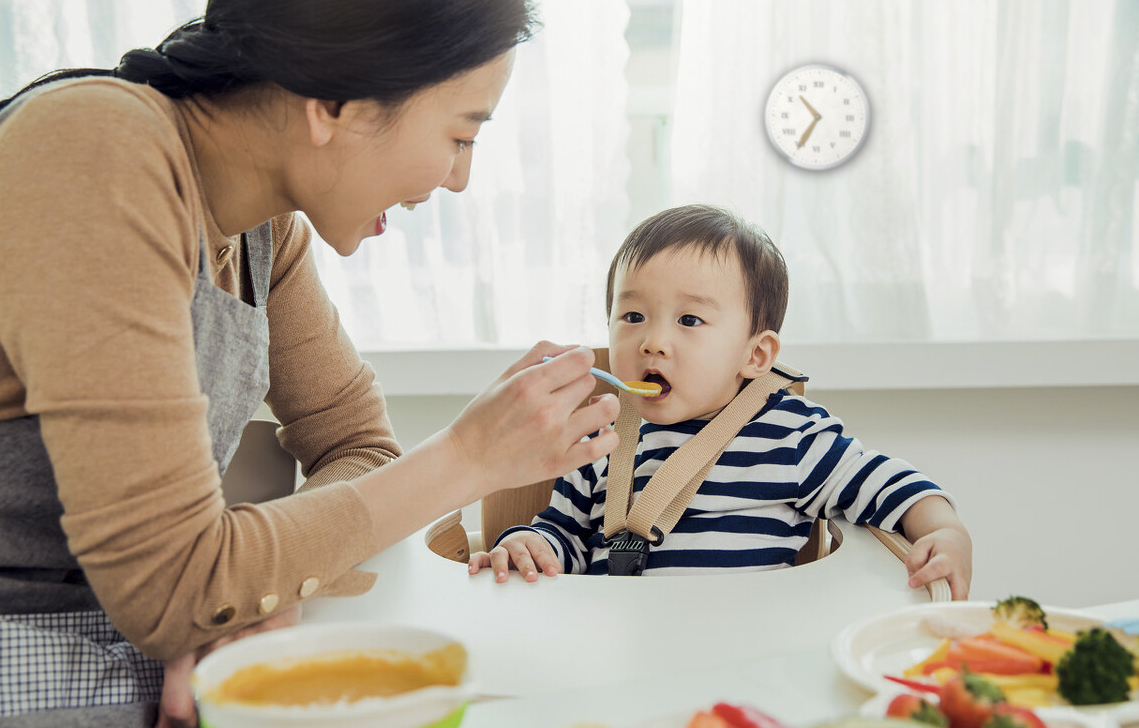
{"hour": 10, "minute": 35}
